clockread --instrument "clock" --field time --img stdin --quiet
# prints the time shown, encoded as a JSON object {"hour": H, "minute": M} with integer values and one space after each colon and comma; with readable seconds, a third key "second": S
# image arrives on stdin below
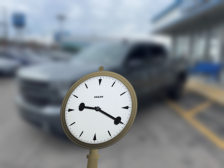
{"hour": 9, "minute": 20}
